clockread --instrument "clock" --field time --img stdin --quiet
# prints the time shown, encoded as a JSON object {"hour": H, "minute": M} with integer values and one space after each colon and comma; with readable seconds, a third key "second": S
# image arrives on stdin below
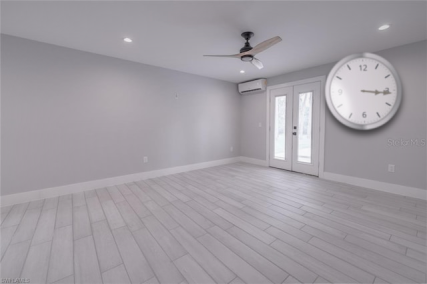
{"hour": 3, "minute": 16}
